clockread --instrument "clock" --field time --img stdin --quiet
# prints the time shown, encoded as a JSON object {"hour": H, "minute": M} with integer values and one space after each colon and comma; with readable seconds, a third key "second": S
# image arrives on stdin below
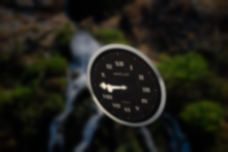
{"hour": 8, "minute": 45}
